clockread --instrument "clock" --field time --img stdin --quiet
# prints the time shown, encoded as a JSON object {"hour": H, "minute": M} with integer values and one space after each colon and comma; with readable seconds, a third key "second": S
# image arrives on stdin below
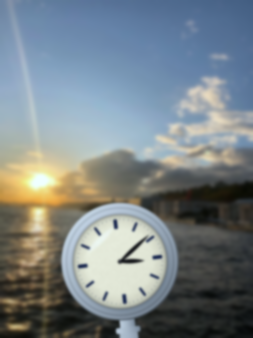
{"hour": 3, "minute": 9}
